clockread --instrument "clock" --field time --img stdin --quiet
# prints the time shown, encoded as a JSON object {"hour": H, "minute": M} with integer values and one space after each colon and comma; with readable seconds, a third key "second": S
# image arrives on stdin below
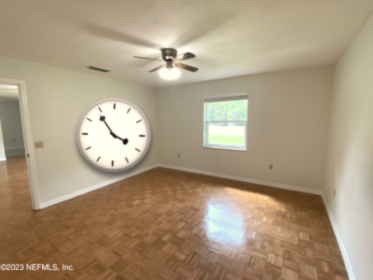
{"hour": 3, "minute": 54}
